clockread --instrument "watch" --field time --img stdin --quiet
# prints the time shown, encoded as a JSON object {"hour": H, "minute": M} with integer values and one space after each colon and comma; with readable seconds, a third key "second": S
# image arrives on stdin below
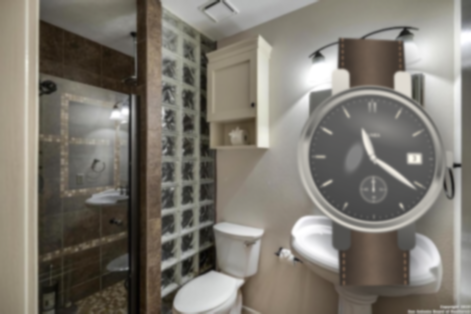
{"hour": 11, "minute": 21}
